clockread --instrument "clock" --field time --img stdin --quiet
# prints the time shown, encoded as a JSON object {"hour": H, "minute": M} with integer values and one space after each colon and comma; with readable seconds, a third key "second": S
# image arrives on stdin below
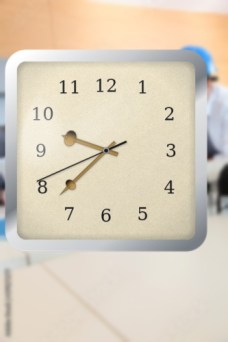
{"hour": 9, "minute": 37, "second": 41}
